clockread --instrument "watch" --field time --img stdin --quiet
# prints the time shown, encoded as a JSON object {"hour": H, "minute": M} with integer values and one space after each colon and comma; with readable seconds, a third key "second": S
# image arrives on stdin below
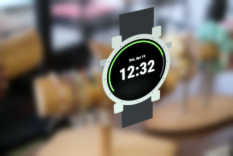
{"hour": 12, "minute": 32}
